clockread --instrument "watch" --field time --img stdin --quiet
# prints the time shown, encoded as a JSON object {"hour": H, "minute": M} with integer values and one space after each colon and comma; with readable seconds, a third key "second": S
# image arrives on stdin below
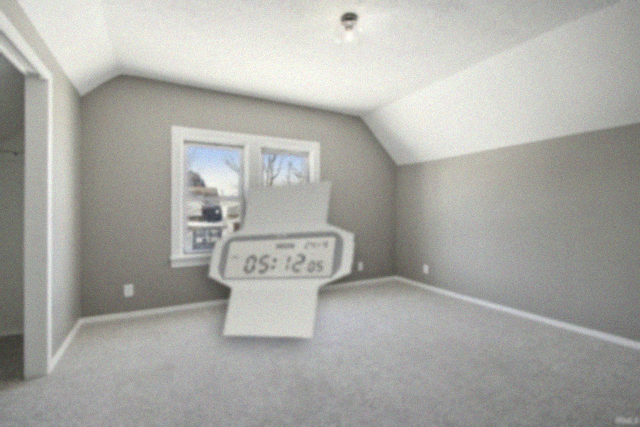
{"hour": 5, "minute": 12}
